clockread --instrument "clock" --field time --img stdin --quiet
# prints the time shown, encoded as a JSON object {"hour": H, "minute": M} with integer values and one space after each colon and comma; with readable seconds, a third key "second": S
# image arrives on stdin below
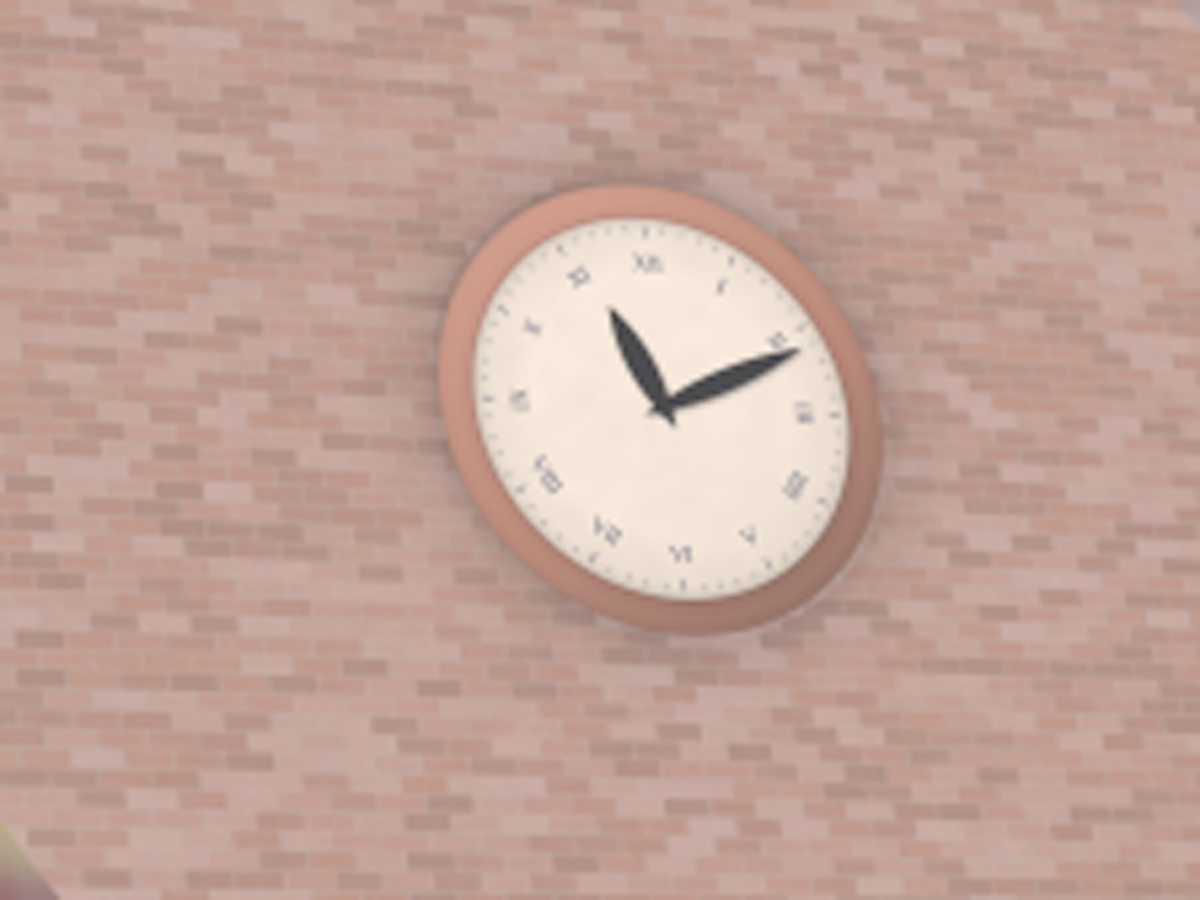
{"hour": 11, "minute": 11}
